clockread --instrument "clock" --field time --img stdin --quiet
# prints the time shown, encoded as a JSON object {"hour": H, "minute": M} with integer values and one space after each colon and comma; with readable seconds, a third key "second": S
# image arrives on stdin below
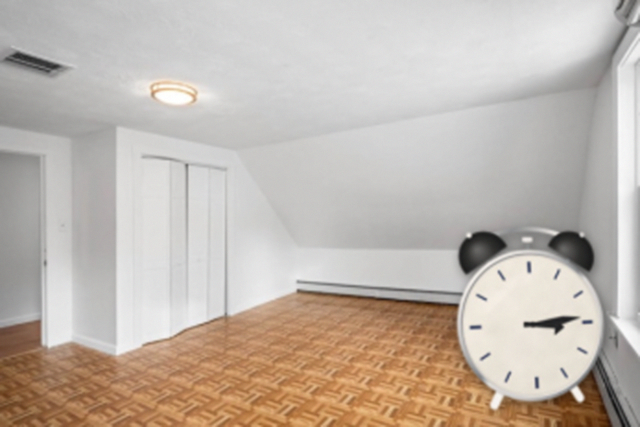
{"hour": 3, "minute": 14}
